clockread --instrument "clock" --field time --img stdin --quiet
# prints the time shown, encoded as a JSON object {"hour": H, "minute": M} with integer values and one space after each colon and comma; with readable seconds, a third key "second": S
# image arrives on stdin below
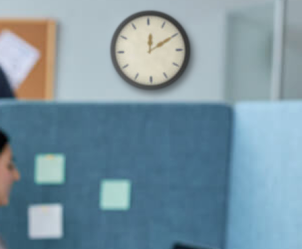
{"hour": 12, "minute": 10}
